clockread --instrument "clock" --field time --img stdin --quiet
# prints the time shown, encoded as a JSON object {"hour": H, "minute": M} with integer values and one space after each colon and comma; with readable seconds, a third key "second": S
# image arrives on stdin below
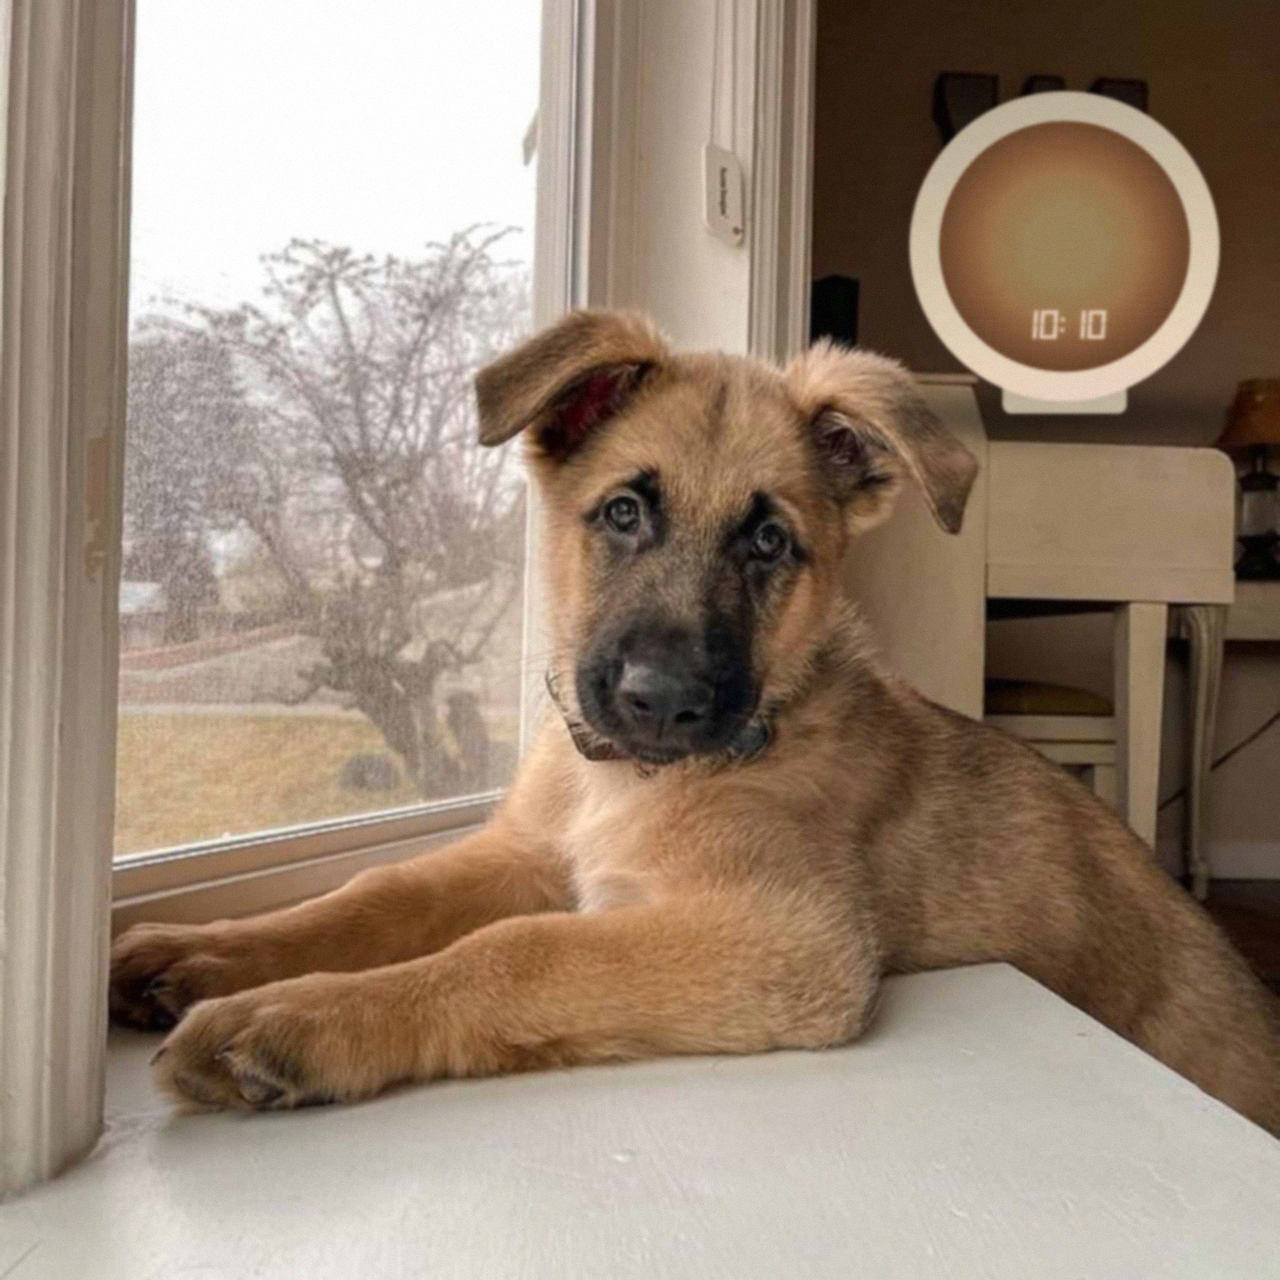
{"hour": 10, "minute": 10}
